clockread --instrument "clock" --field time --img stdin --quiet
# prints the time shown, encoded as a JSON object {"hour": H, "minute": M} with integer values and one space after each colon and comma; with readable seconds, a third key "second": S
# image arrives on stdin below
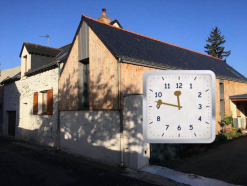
{"hour": 11, "minute": 47}
